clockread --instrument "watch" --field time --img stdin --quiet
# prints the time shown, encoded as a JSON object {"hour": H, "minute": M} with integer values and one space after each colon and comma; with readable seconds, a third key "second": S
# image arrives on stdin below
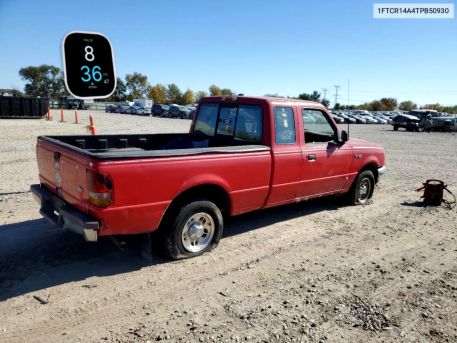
{"hour": 8, "minute": 36}
